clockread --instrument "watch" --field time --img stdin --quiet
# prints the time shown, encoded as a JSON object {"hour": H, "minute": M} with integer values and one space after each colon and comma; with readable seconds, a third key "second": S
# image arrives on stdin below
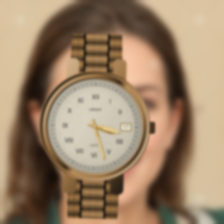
{"hour": 3, "minute": 27}
